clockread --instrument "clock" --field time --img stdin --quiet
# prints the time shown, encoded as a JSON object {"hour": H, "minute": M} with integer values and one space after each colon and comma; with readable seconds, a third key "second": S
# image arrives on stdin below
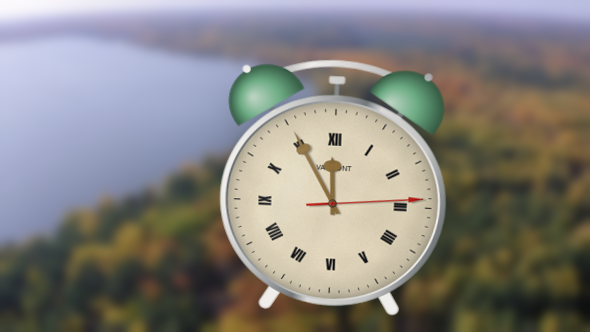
{"hour": 11, "minute": 55, "second": 14}
